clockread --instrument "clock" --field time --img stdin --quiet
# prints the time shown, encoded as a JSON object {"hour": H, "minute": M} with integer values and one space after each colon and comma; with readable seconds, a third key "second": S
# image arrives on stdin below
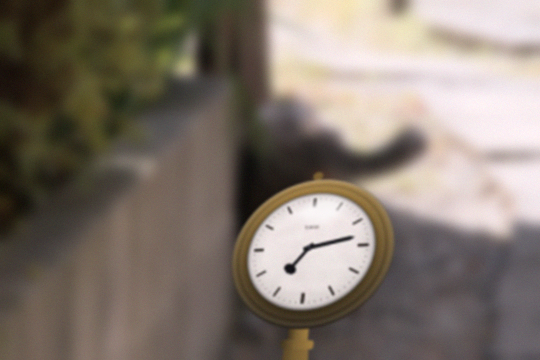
{"hour": 7, "minute": 13}
